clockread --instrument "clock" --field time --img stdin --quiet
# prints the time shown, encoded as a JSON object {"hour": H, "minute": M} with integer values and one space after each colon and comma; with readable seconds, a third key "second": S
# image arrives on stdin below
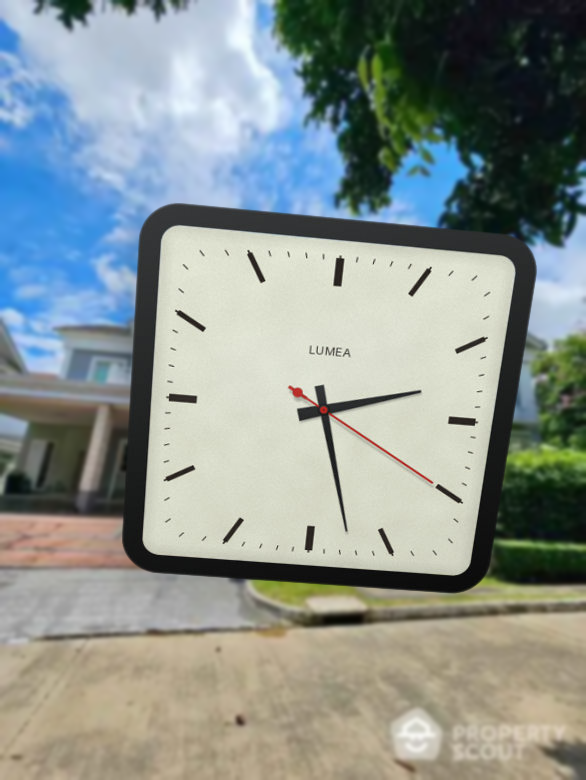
{"hour": 2, "minute": 27, "second": 20}
